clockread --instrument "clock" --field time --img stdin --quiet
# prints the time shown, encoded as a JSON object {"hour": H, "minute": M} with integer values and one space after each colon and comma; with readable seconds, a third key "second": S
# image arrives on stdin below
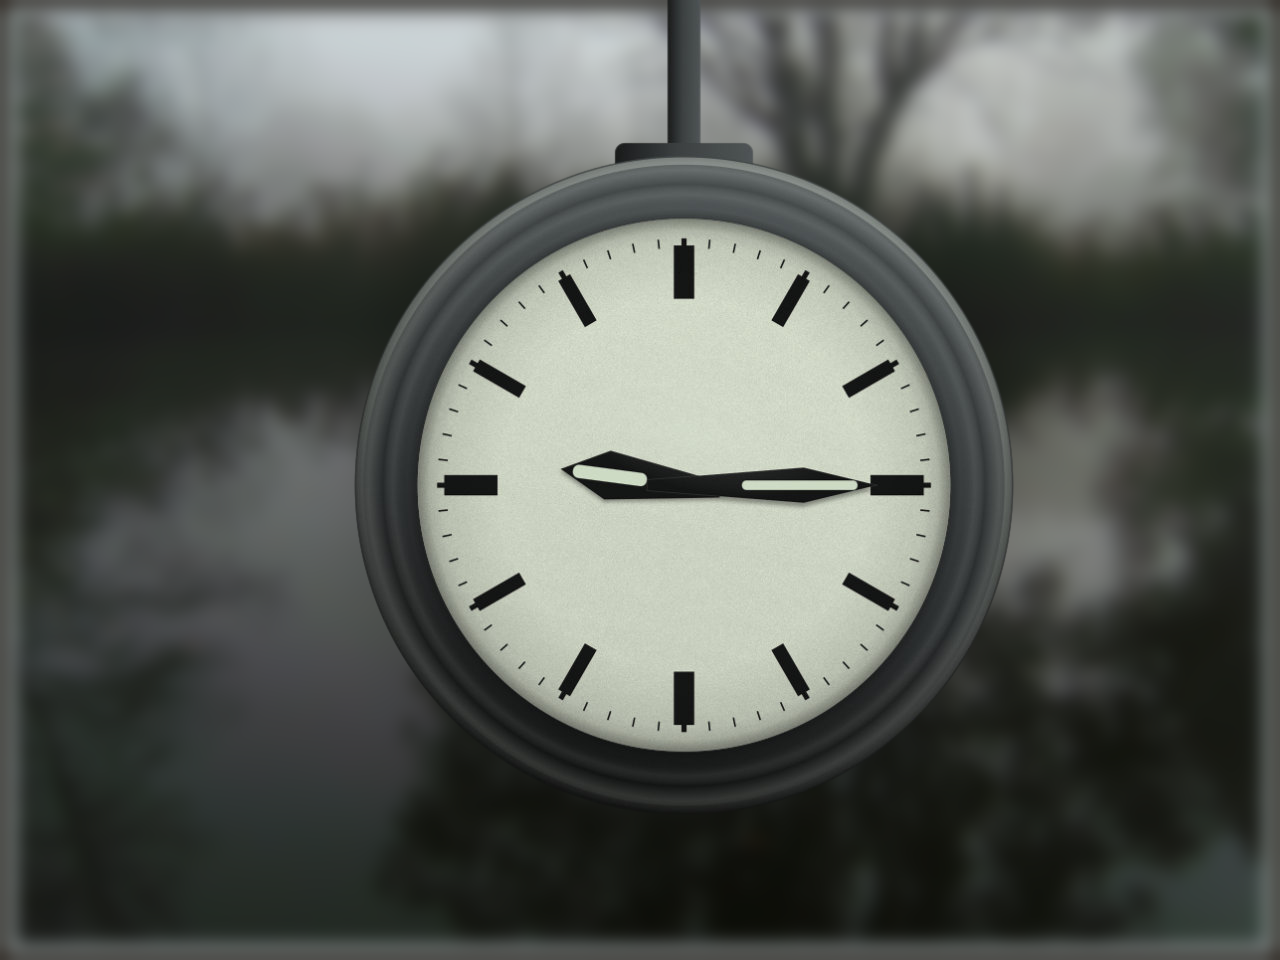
{"hour": 9, "minute": 15}
